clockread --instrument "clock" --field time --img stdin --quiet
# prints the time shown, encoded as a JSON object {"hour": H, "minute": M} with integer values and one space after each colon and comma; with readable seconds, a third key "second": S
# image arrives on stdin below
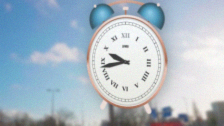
{"hour": 9, "minute": 43}
